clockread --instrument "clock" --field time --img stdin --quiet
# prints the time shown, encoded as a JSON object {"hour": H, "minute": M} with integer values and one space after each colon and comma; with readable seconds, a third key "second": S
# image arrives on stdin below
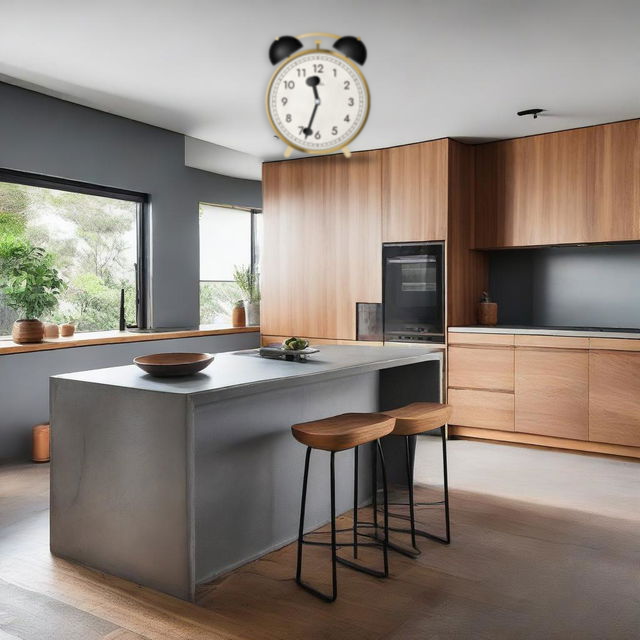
{"hour": 11, "minute": 33}
